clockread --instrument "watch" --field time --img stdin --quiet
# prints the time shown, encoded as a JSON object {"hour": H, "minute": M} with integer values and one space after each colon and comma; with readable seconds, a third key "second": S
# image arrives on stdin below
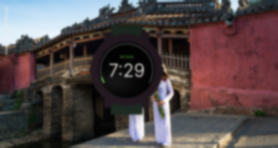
{"hour": 7, "minute": 29}
